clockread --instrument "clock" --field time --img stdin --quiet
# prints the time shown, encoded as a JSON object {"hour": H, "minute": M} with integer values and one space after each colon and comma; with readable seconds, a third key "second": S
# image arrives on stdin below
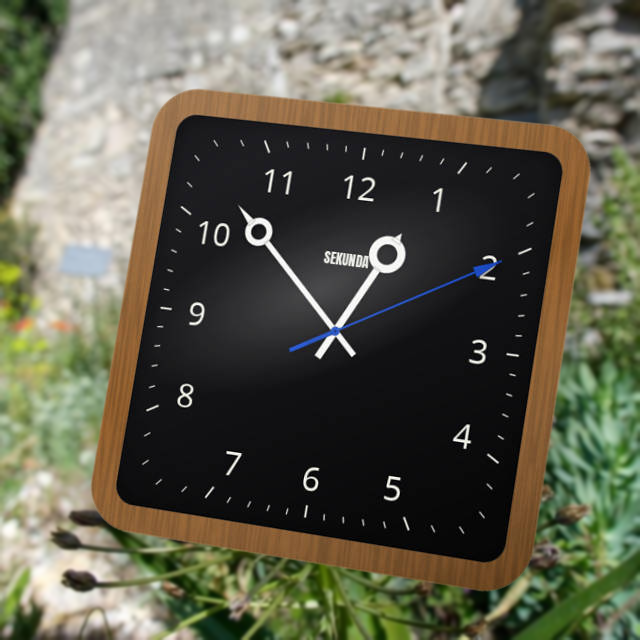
{"hour": 12, "minute": 52, "second": 10}
